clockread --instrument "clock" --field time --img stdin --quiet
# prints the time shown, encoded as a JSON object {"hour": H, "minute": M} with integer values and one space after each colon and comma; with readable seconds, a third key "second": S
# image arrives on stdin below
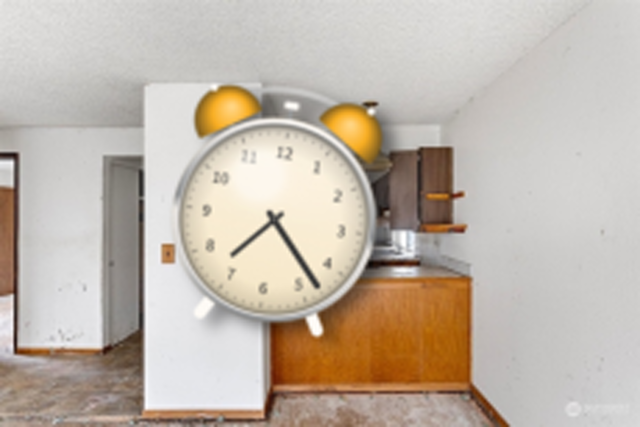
{"hour": 7, "minute": 23}
